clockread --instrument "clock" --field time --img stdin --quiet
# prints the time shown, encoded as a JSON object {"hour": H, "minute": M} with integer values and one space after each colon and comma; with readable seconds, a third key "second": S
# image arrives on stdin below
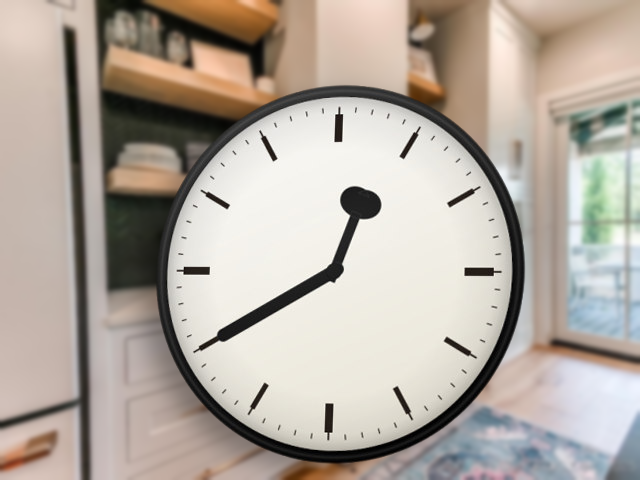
{"hour": 12, "minute": 40}
